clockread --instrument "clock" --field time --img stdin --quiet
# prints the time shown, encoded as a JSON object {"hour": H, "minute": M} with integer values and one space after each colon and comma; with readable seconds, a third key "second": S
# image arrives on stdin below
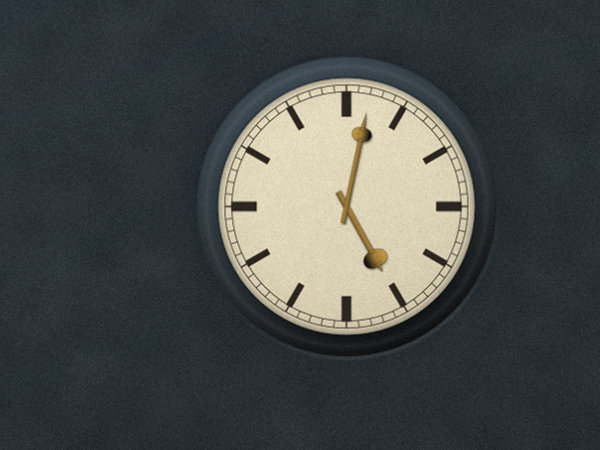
{"hour": 5, "minute": 2}
